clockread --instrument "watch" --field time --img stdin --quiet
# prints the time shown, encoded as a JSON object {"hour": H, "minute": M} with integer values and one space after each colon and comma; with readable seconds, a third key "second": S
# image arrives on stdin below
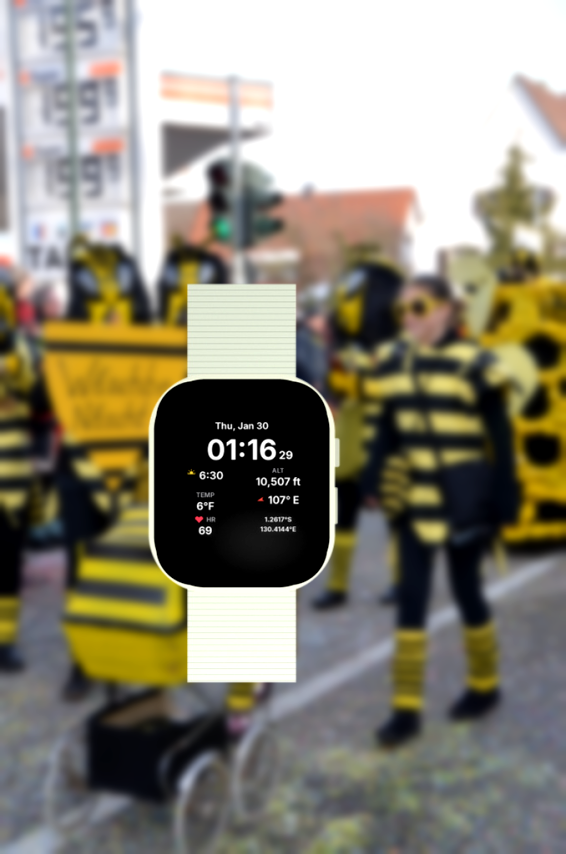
{"hour": 1, "minute": 16, "second": 29}
